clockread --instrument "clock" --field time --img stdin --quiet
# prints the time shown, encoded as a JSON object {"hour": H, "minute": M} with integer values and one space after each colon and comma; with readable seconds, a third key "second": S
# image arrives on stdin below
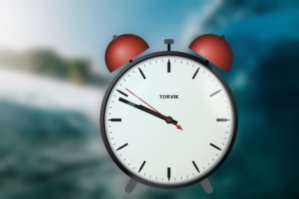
{"hour": 9, "minute": 48, "second": 51}
